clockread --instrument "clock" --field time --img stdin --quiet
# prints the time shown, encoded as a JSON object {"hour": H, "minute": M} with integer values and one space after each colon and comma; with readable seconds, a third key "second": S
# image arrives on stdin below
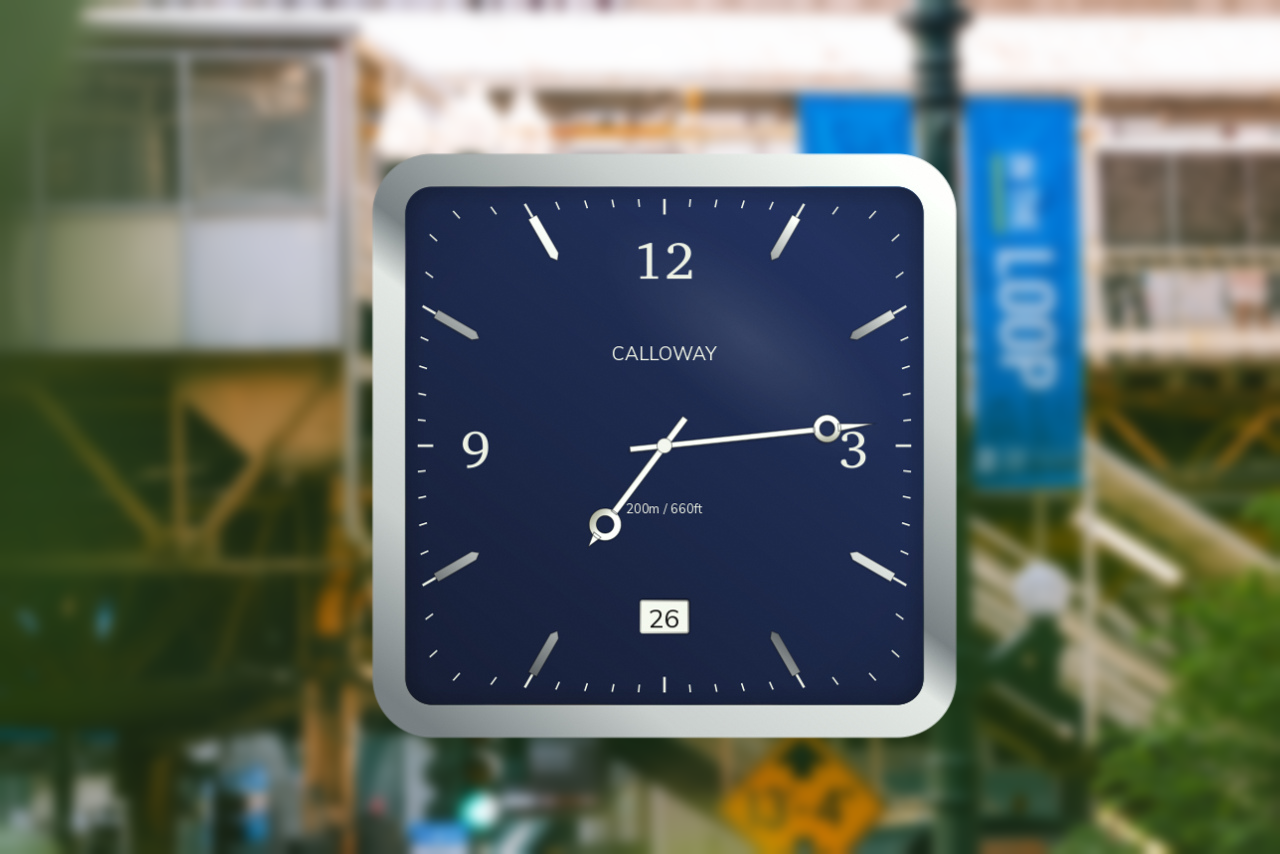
{"hour": 7, "minute": 14}
